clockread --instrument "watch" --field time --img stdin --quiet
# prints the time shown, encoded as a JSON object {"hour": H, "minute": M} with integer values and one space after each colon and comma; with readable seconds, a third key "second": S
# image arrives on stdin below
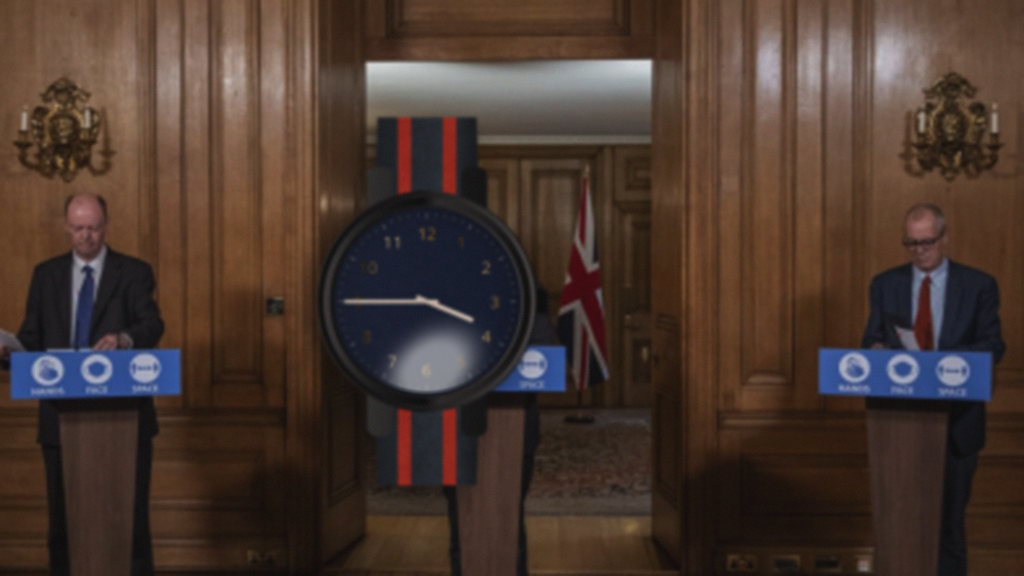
{"hour": 3, "minute": 45}
